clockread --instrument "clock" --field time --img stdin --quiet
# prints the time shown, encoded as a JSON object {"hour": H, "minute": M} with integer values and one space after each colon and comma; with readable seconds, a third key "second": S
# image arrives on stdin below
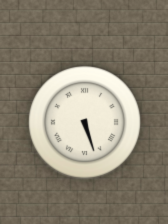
{"hour": 5, "minute": 27}
